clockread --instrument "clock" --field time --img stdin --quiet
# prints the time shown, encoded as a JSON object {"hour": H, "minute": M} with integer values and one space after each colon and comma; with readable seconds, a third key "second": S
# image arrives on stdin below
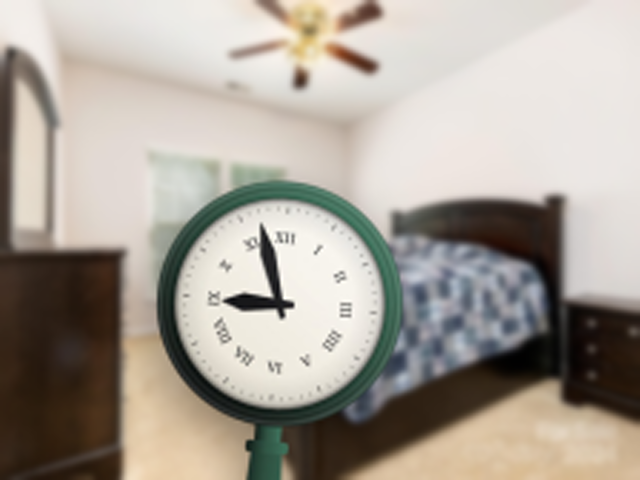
{"hour": 8, "minute": 57}
